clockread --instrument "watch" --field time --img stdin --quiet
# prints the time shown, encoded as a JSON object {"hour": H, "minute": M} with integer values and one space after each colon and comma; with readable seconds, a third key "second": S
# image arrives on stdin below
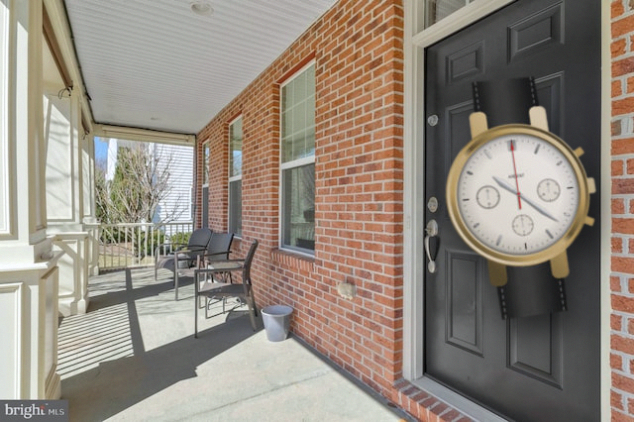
{"hour": 10, "minute": 22}
